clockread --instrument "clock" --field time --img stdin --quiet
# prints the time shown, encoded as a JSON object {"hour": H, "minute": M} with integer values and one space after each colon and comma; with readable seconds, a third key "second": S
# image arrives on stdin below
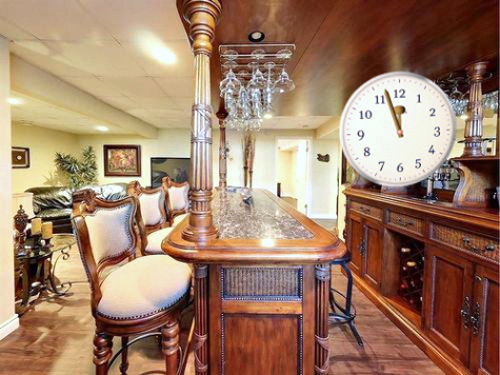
{"hour": 11, "minute": 57}
